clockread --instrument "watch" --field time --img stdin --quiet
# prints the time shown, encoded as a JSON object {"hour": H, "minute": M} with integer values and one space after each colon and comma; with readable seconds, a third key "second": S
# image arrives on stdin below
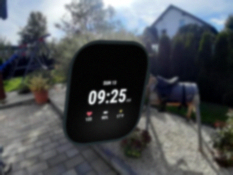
{"hour": 9, "minute": 25}
